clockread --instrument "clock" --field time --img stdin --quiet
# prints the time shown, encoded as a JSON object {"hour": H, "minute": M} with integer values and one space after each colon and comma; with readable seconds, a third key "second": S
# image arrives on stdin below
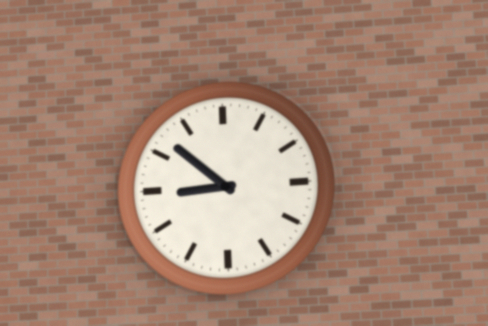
{"hour": 8, "minute": 52}
